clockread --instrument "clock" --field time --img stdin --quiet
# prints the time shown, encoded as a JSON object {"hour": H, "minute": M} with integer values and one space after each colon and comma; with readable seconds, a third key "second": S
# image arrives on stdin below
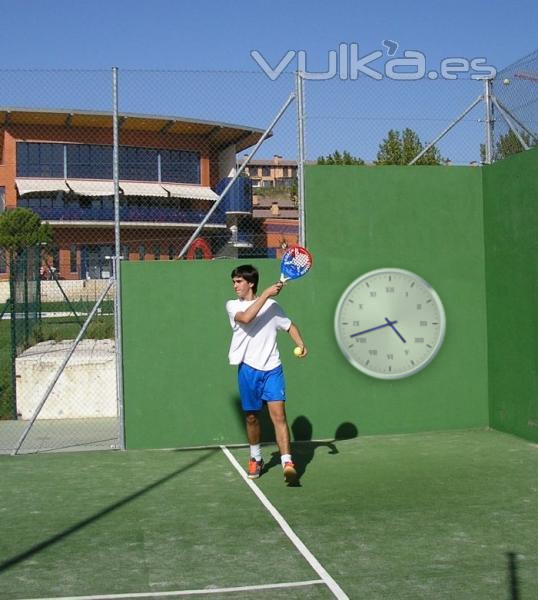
{"hour": 4, "minute": 42}
